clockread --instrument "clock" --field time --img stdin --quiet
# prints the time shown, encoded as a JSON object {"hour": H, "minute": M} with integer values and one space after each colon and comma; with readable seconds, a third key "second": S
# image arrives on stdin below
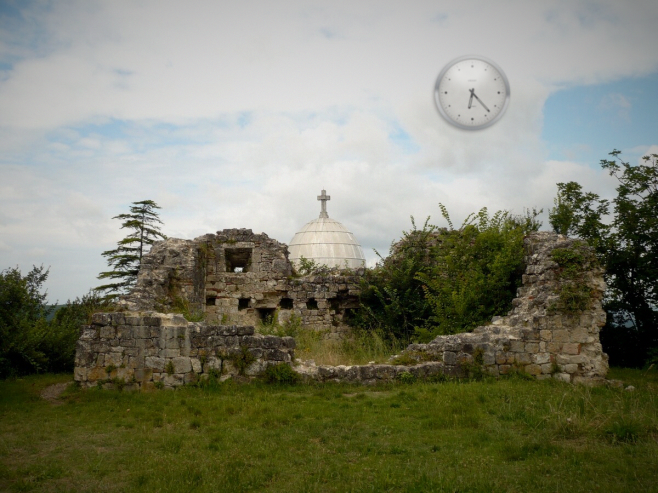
{"hour": 6, "minute": 23}
